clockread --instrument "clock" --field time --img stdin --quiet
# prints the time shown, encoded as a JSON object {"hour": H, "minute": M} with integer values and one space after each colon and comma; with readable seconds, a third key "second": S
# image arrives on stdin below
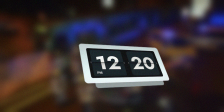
{"hour": 12, "minute": 20}
